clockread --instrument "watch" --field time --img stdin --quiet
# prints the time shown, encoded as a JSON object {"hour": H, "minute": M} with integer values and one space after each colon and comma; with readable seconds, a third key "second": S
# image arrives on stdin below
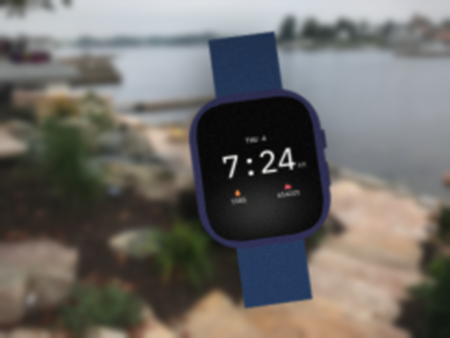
{"hour": 7, "minute": 24}
